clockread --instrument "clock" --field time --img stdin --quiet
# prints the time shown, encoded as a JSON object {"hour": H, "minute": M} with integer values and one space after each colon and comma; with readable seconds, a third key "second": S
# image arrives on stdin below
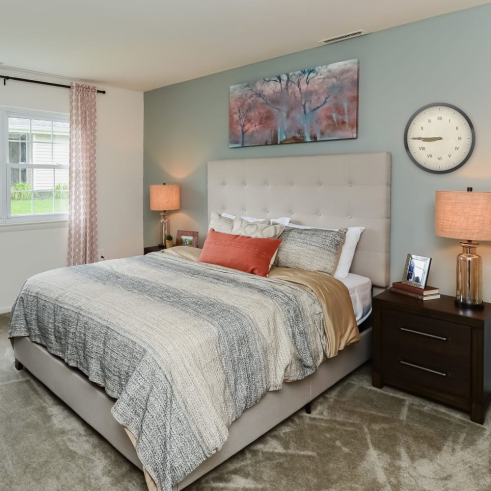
{"hour": 8, "minute": 45}
